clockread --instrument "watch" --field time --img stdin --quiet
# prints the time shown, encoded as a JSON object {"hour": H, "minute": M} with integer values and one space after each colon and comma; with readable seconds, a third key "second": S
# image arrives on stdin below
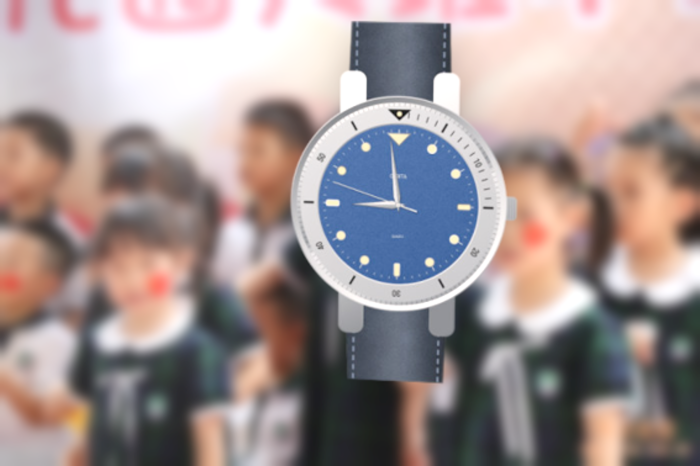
{"hour": 8, "minute": 58, "second": 48}
